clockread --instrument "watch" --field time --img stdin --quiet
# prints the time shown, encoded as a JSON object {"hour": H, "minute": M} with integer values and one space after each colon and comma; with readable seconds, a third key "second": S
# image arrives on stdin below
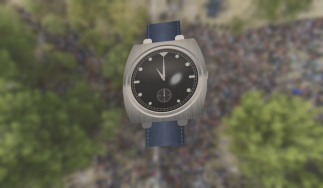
{"hour": 11, "minute": 0}
